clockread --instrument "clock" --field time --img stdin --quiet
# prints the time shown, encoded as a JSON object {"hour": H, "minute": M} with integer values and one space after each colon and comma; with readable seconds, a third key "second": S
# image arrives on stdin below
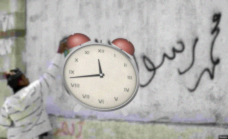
{"hour": 11, "minute": 43}
